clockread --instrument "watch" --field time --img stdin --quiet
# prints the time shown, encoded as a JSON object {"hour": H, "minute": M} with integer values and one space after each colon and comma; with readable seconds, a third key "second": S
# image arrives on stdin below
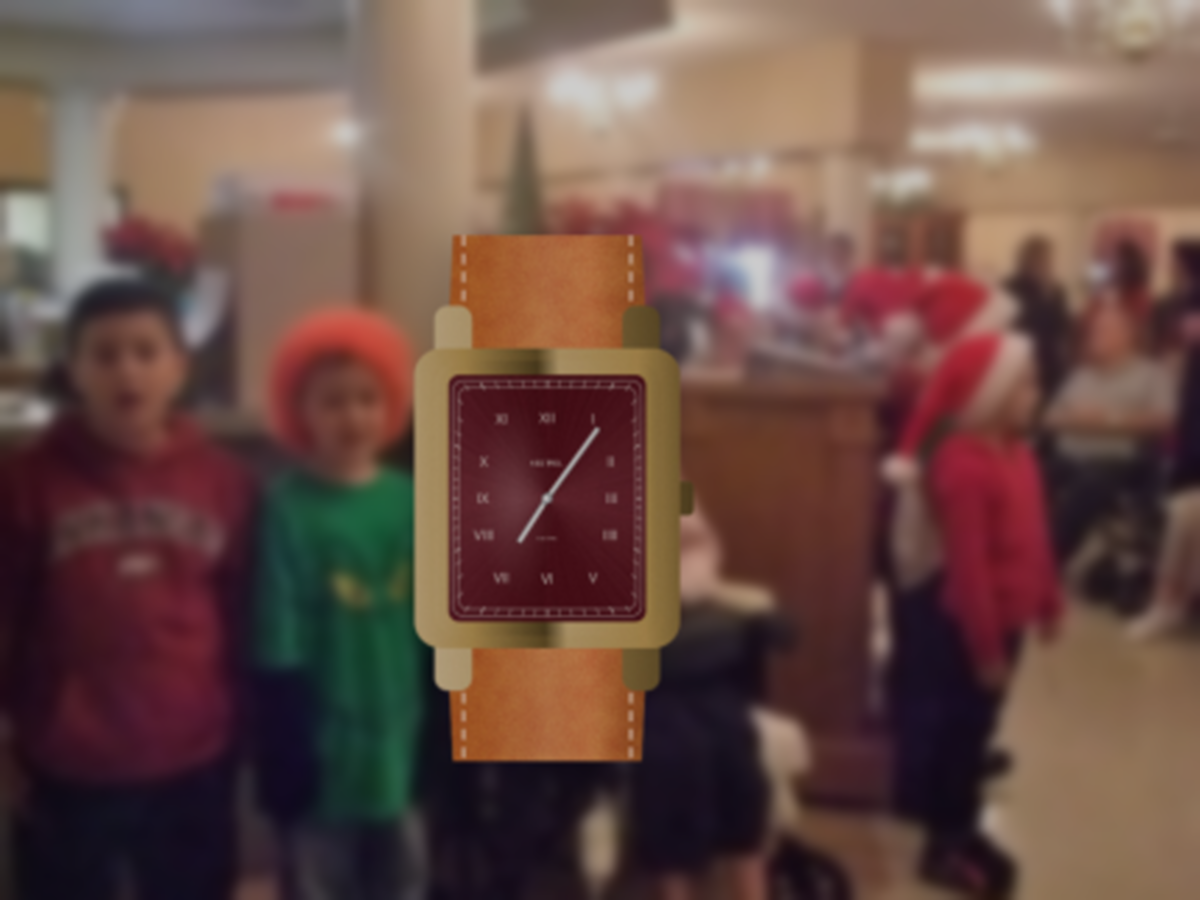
{"hour": 7, "minute": 6}
